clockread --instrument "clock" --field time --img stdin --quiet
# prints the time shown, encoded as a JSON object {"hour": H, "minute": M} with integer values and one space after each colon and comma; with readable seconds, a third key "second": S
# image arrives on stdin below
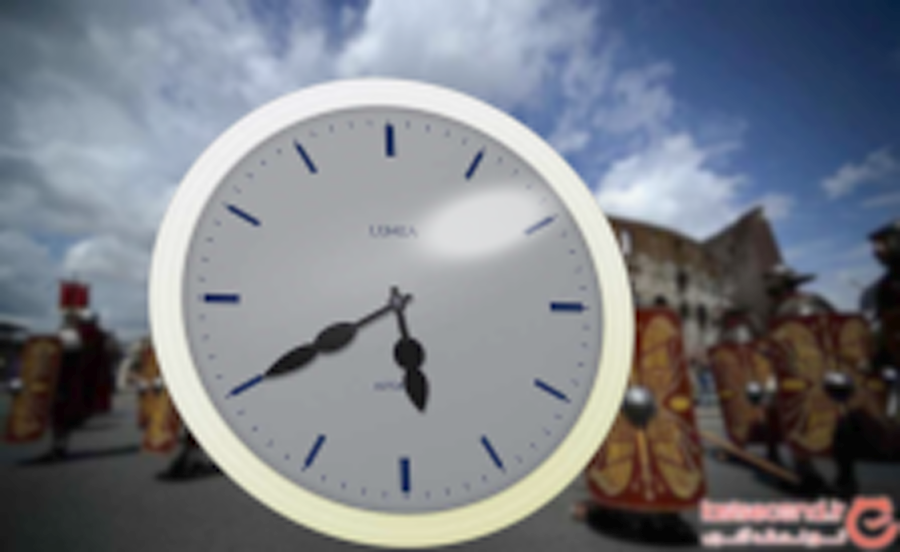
{"hour": 5, "minute": 40}
